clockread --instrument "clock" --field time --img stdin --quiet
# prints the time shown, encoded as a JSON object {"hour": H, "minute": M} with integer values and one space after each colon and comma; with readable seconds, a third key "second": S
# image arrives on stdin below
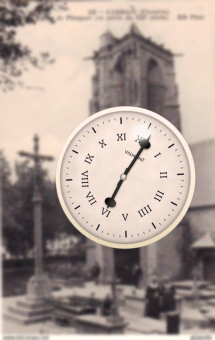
{"hour": 6, "minute": 1}
